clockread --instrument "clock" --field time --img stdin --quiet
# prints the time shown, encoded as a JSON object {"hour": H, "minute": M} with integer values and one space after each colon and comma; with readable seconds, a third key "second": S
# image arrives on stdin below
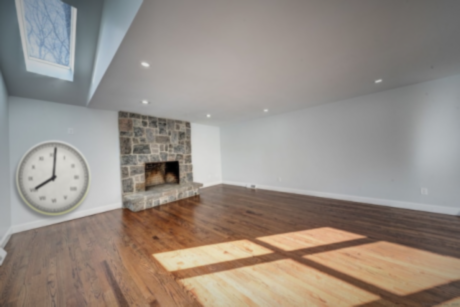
{"hour": 8, "minute": 1}
